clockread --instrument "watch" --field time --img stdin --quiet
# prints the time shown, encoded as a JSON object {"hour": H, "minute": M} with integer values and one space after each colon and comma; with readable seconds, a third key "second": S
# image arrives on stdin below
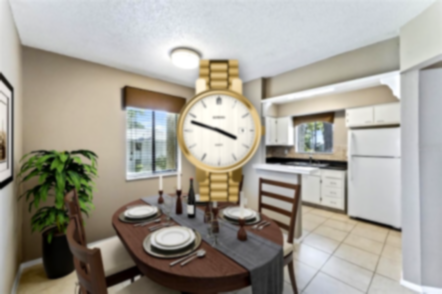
{"hour": 3, "minute": 48}
